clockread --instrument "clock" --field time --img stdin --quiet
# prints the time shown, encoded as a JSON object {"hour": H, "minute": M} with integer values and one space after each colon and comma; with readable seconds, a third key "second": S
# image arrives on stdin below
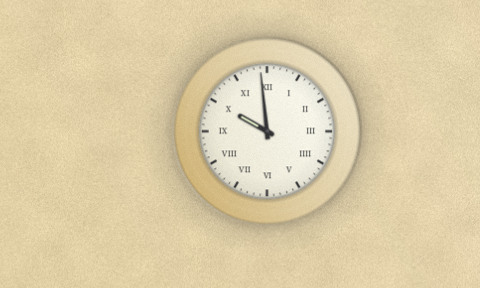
{"hour": 9, "minute": 59}
